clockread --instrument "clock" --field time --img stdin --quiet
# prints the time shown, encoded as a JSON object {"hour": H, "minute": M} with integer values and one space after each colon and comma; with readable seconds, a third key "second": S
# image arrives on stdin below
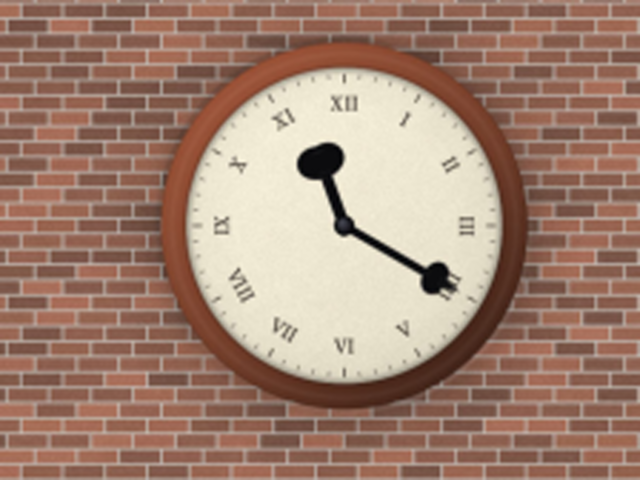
{"hour": 11, "minute": 20}
